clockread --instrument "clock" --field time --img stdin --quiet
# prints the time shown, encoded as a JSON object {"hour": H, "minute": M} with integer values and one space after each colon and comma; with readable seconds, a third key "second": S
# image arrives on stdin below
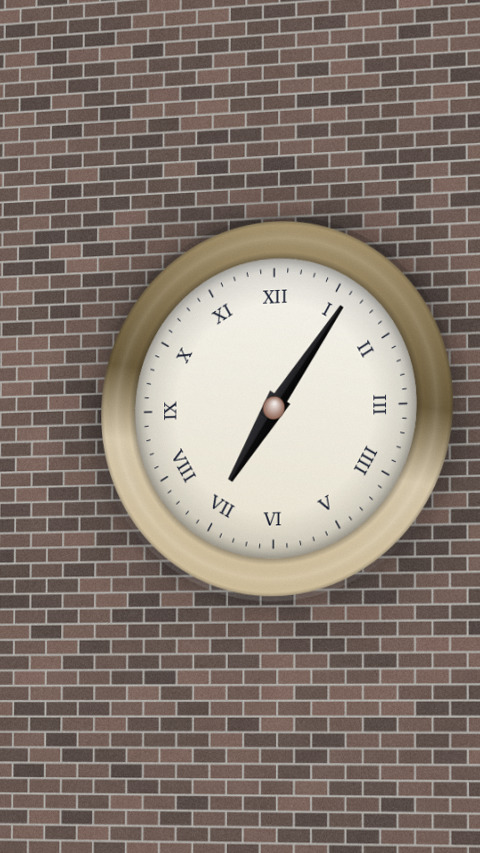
{"hour": 7, "minute": 6}
